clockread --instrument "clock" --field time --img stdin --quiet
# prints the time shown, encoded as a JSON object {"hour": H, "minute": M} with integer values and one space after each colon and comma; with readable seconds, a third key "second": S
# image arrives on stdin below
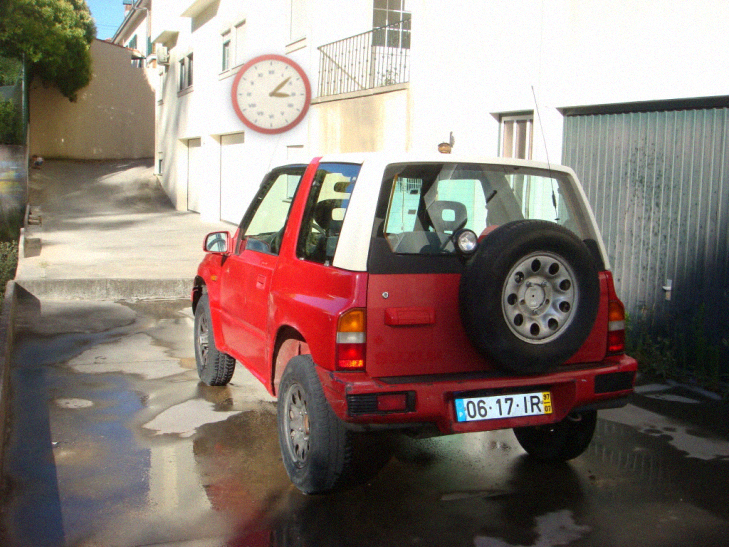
{"hour": 3, "minute": 8}
